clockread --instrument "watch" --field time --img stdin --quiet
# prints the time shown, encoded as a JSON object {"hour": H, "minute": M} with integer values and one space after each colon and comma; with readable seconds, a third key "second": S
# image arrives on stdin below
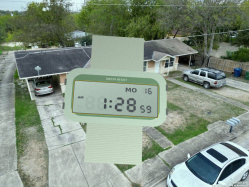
{"hour": 1, "minute": 28, "second": 59}
